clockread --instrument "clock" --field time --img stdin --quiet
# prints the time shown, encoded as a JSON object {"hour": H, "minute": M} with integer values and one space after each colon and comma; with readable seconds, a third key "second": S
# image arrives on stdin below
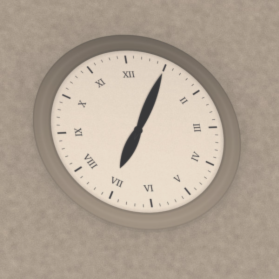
{"hour": 7, "minute": 5}
